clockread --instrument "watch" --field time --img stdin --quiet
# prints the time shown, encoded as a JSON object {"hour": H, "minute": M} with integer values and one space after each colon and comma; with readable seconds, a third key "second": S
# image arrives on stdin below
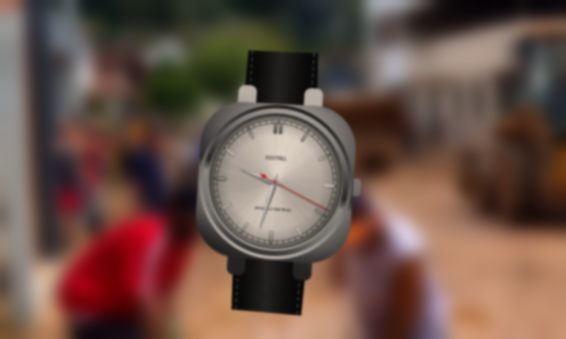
{"hour": 9, "minute": 32, "second": 19}
